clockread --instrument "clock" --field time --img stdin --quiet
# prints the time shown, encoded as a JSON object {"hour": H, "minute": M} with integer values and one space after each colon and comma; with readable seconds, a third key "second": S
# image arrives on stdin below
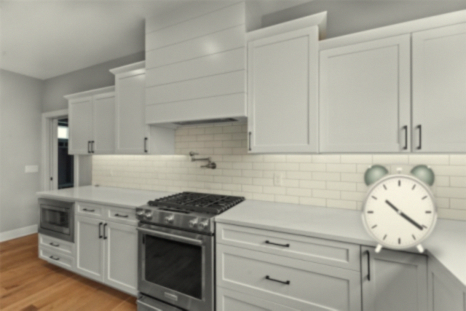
{"hour": 10, "minute": 21}
